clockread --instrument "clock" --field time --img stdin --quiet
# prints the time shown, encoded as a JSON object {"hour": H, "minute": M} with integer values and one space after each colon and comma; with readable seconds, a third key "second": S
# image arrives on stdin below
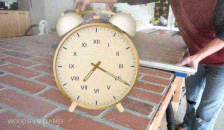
{"hour": 7, "minute": 20}
